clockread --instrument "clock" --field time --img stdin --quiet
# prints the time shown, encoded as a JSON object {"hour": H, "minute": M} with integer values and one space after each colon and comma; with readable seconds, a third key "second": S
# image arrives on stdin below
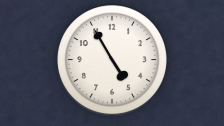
{"hour": 4, "minute": 55}
